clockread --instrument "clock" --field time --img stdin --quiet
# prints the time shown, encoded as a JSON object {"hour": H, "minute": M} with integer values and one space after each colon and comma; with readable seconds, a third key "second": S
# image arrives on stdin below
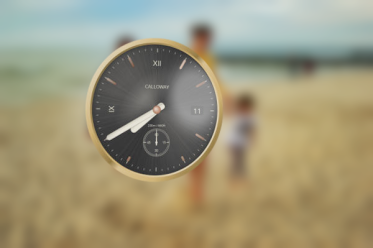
{"hour": 7, "minute": 40}
